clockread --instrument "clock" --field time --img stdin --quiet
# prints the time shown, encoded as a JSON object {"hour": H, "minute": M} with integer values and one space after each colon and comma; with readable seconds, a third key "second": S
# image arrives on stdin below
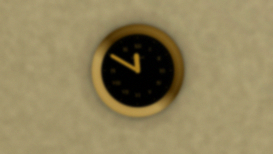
{"hour": 11, "minute": 50}
